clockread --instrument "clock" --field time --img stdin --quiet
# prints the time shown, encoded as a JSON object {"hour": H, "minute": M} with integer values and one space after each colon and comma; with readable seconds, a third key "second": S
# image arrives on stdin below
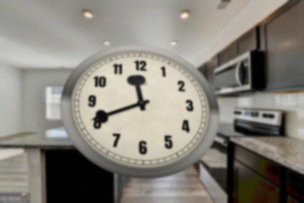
{"hour": 11, "minute": 41}
